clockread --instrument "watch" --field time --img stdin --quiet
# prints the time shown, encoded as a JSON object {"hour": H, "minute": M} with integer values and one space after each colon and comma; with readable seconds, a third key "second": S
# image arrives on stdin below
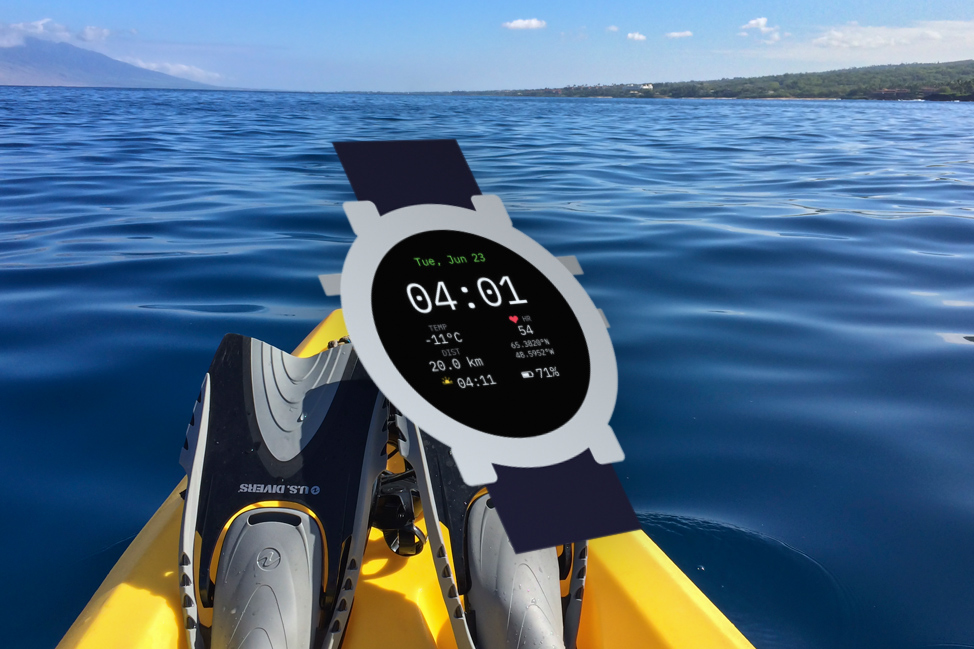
{"hour": 4, "minute": 1}
